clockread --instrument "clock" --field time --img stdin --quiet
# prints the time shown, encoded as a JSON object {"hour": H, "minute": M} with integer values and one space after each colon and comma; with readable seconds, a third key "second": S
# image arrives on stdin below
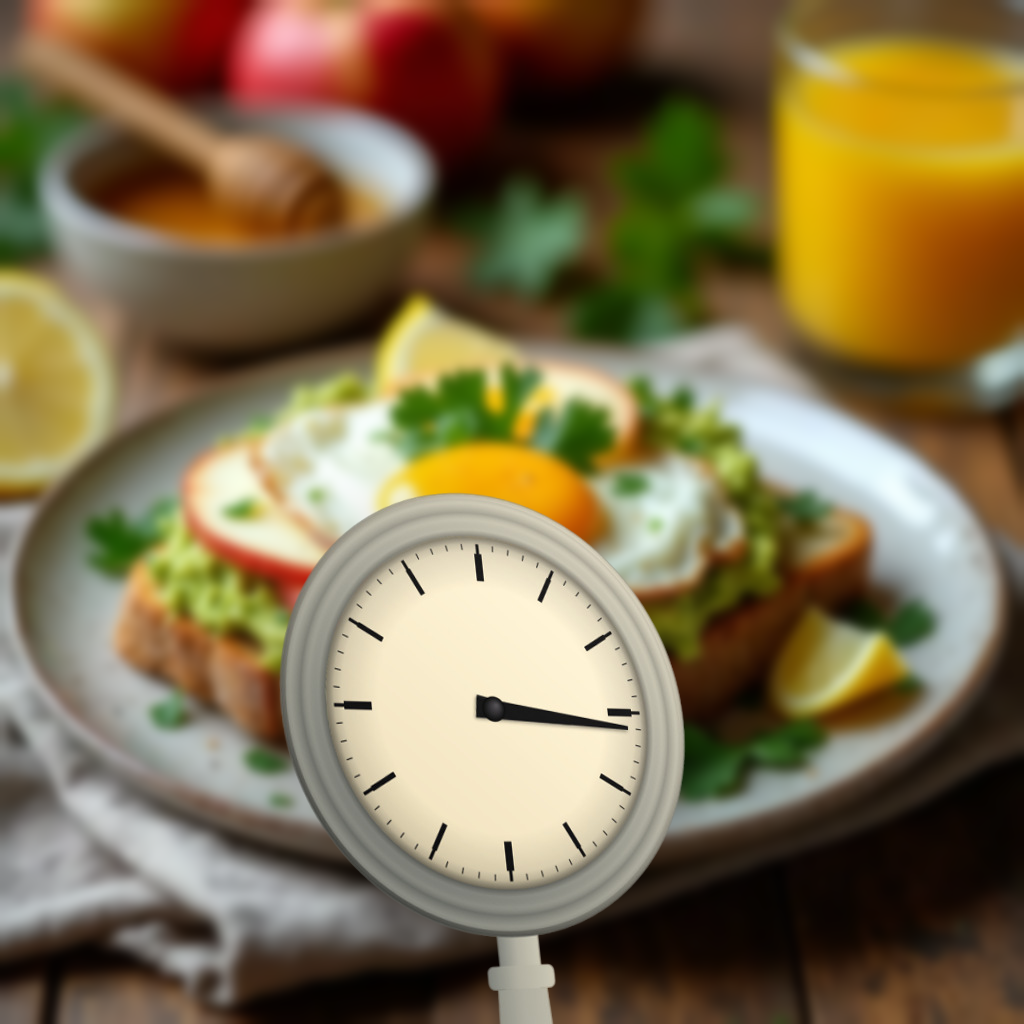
{"hour": 3, "minute": 16}
